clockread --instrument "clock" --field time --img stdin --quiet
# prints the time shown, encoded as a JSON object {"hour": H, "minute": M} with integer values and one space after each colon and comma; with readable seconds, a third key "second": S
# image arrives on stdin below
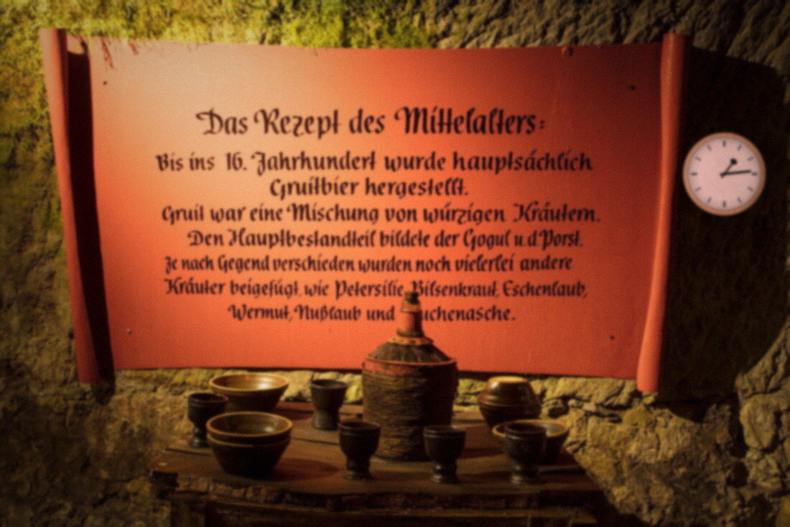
{"hour": 1, "minute": 14}
